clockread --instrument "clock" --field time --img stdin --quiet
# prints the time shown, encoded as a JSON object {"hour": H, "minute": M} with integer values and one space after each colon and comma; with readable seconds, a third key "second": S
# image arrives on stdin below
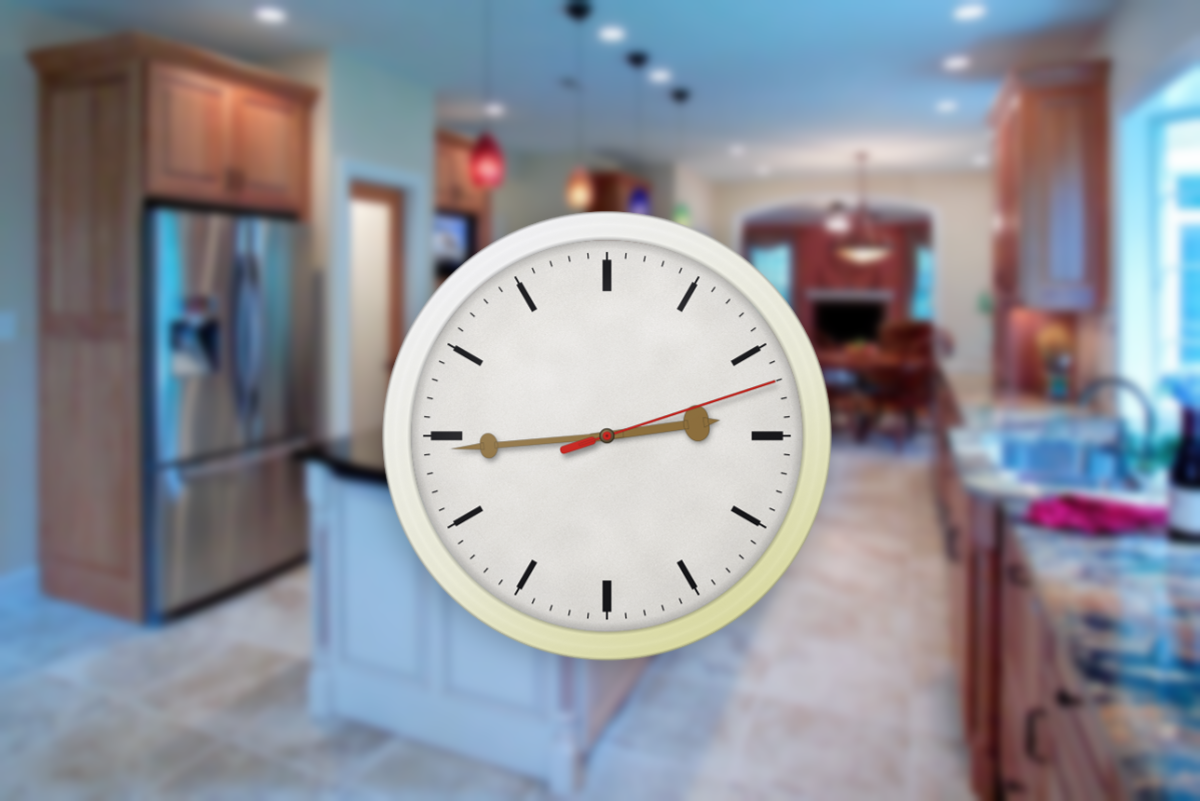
{"hour": 2, "minute": 44, "second": 12}
